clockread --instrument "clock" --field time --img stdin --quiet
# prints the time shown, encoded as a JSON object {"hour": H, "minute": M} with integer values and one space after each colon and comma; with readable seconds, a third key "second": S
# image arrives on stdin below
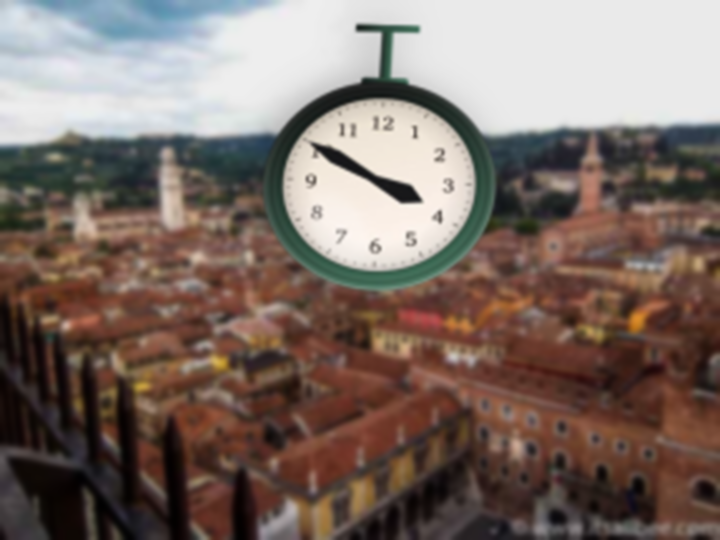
{"hour": 3, "minute": 50}
